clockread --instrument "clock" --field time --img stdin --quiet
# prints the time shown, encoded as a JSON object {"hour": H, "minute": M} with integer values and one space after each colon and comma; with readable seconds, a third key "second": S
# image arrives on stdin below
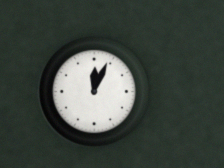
{"hour": 12, "minute": 4}
